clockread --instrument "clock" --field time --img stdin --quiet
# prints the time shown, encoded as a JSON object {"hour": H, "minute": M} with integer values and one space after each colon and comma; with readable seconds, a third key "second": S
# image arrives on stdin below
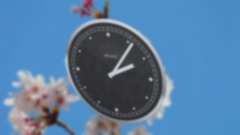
{"hour": 2, "minute": 6}
